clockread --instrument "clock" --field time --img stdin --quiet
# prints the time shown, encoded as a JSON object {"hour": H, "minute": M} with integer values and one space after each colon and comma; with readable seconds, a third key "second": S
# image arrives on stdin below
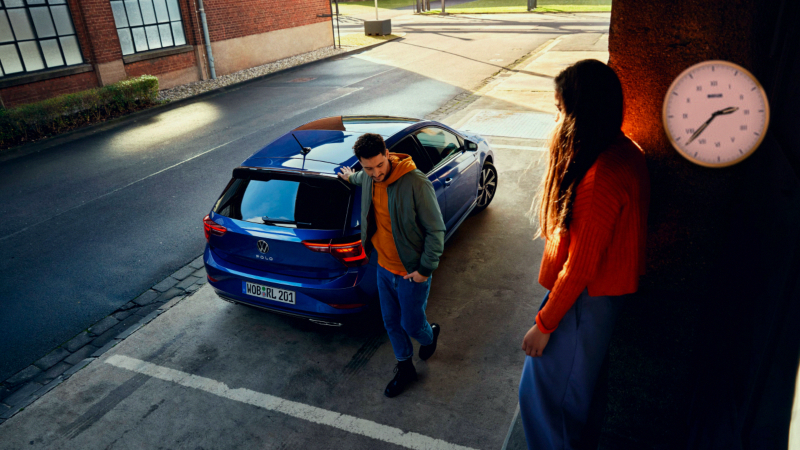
{"hour": 2, "minute": 38}
